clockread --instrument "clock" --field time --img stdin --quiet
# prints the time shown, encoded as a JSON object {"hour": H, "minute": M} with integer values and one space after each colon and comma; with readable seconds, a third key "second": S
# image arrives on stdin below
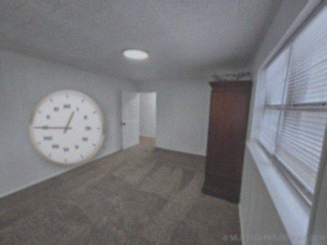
{"hour": 12, "minute": 45}
